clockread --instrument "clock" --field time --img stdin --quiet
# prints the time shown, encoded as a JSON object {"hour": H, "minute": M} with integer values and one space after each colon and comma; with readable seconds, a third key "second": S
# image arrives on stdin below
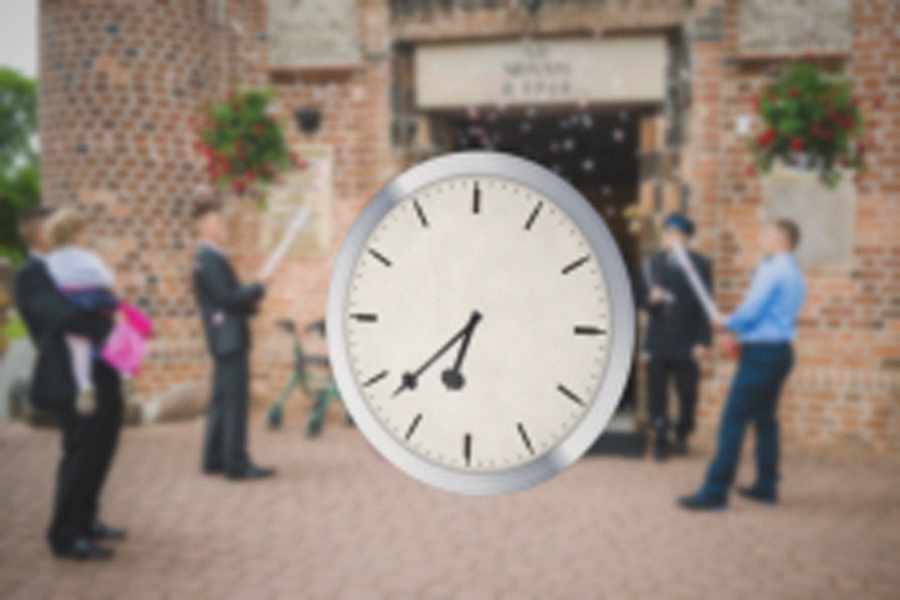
{"hour": 6, "minute": 38}
